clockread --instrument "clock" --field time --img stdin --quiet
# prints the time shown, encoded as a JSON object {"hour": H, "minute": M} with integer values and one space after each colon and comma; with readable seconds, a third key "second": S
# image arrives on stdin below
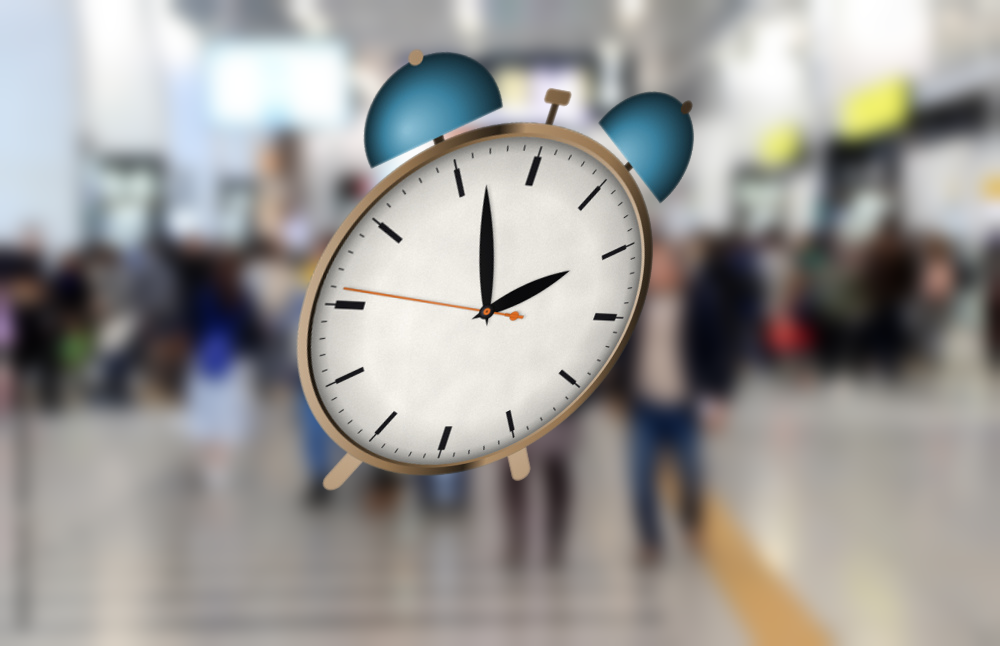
{"hour": 1, "minute": 56, "second": 46}
